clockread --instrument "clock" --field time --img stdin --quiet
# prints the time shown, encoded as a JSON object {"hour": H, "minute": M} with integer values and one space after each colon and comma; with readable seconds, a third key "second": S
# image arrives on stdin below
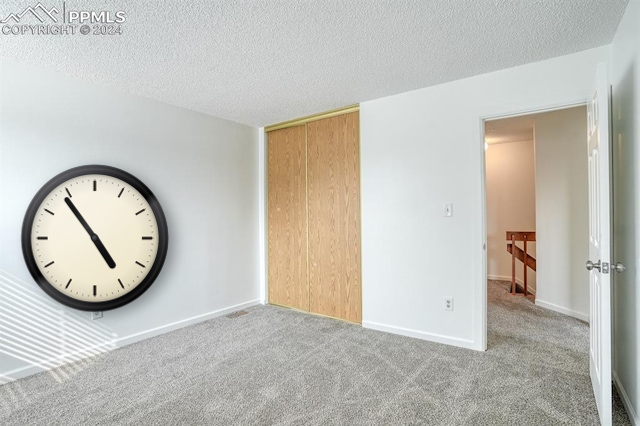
{"hour": 4, "minute": 54}
